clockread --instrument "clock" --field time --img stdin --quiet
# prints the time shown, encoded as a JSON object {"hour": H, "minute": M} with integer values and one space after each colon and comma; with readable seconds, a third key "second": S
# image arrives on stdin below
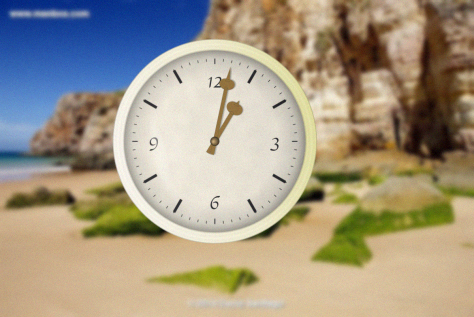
{"hour": 1, "minute": 2}
